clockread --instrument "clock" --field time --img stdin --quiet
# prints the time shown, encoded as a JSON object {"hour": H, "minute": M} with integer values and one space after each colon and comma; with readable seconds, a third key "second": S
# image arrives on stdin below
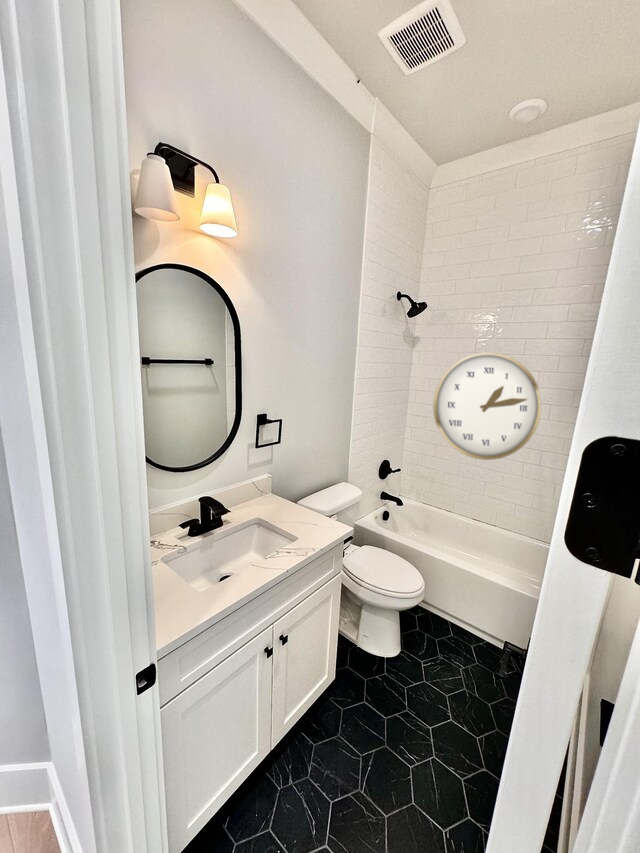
{"hour": 1, "minute": 13}
